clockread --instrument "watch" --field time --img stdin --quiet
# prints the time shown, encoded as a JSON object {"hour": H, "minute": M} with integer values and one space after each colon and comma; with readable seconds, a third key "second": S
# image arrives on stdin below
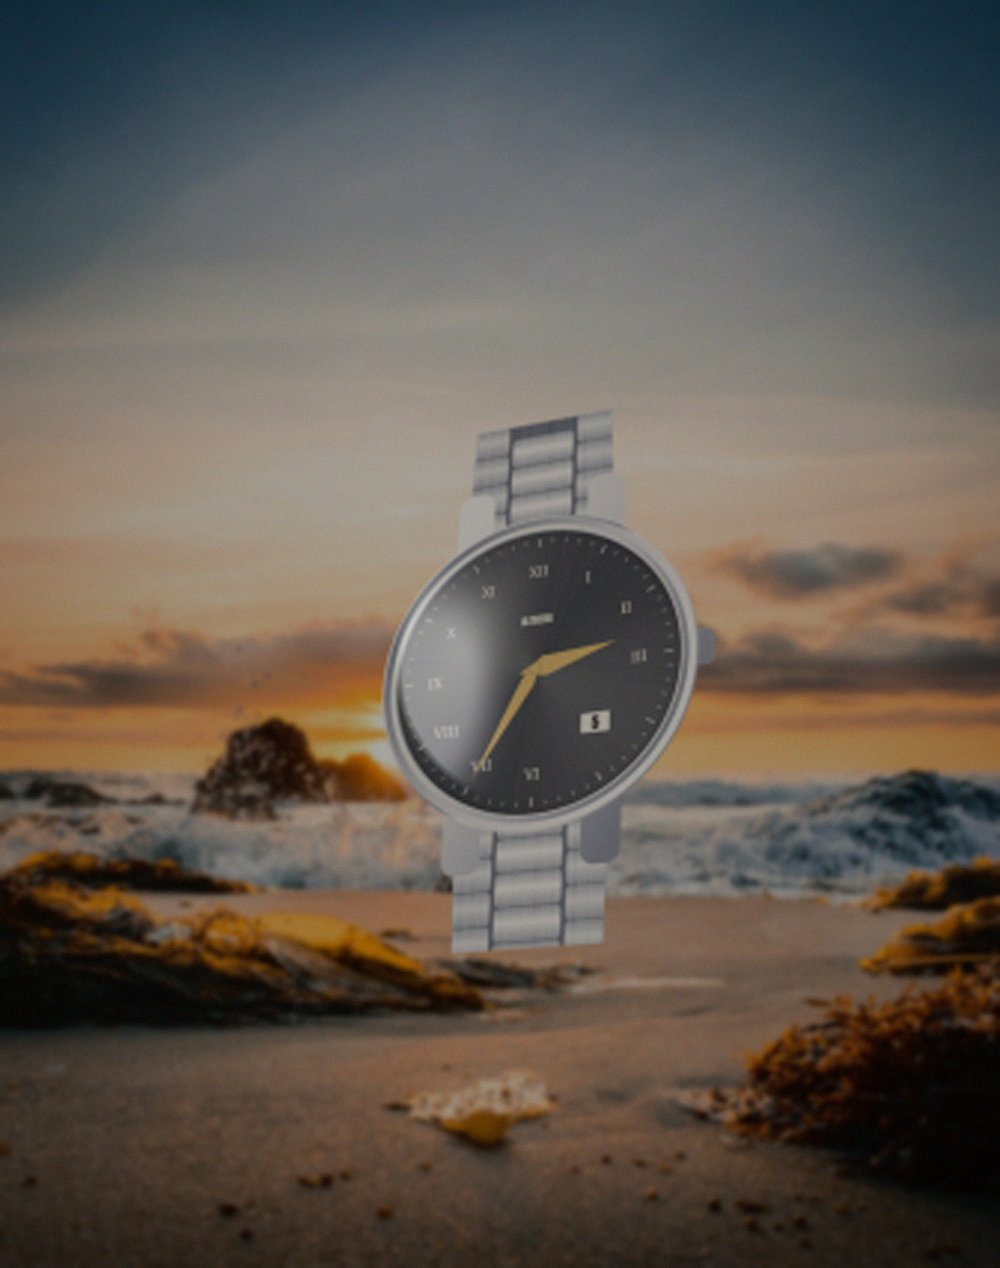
{"hour": 2, "minute": 35}
